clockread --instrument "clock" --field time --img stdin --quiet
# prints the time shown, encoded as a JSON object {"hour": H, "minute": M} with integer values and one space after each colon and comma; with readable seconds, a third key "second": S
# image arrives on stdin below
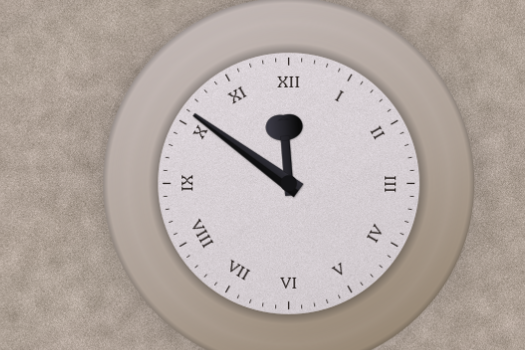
{"hour": 11, "minute": 51}
